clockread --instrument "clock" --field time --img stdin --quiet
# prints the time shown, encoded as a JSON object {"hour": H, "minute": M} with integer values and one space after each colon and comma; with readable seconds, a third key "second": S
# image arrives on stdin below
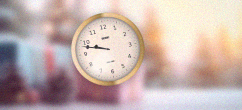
{"hour": 9, "minute": 48}
